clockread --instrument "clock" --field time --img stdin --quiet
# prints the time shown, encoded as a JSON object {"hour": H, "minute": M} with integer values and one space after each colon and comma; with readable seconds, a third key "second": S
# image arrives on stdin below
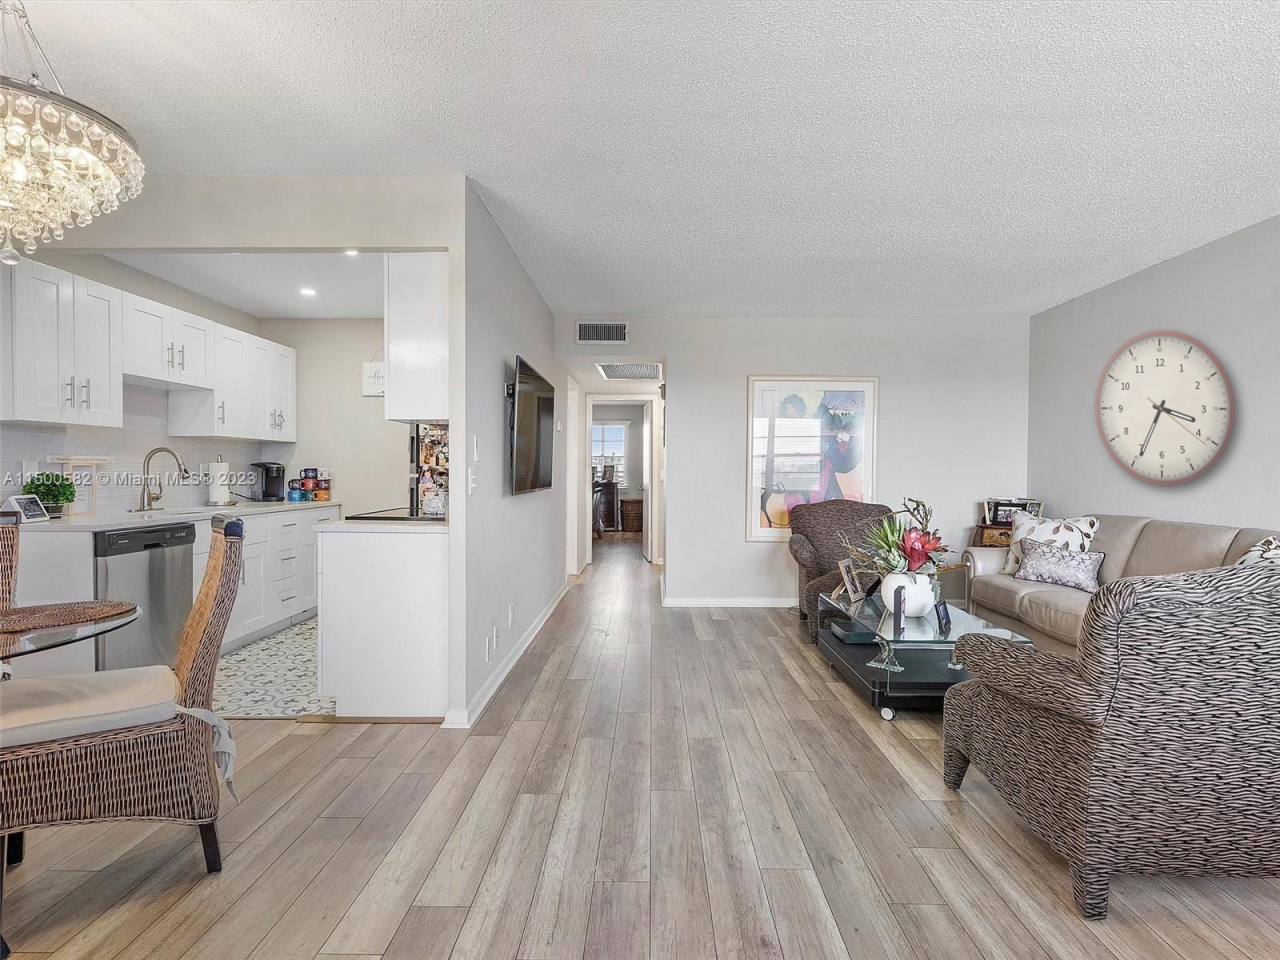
{"hour": 3, "minute": 34, "second": 21}
